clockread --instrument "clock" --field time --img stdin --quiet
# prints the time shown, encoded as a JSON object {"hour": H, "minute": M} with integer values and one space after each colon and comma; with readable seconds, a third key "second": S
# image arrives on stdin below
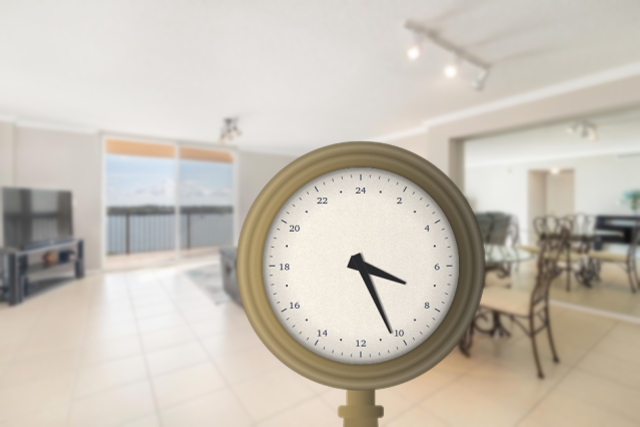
{"hour": 7, "minute": 26}
